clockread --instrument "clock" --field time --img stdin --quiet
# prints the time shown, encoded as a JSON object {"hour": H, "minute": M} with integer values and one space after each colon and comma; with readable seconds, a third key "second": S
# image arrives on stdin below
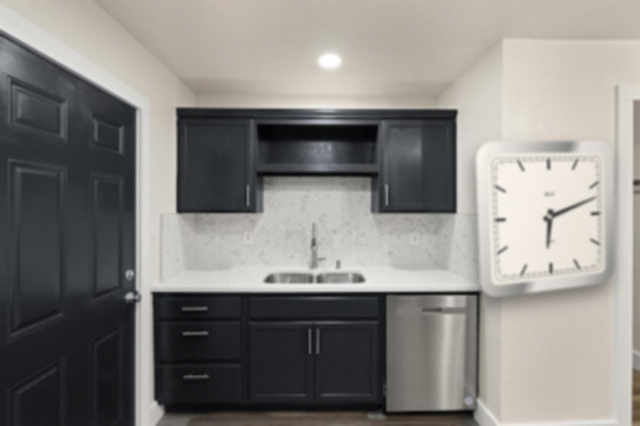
{"hour": 6, "minute": 12}
